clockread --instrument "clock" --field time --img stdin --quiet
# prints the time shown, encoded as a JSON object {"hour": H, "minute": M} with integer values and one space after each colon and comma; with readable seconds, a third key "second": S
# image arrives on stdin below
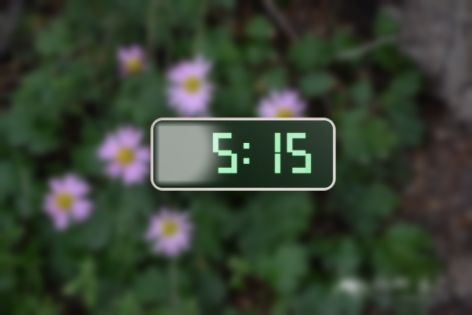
{"hour": 5, "minute": 15}
